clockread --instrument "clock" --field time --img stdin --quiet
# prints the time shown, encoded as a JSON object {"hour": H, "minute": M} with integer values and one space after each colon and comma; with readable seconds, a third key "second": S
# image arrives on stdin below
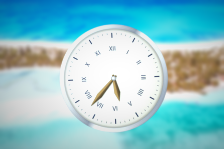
{"hour": 5, "minute": 37}
